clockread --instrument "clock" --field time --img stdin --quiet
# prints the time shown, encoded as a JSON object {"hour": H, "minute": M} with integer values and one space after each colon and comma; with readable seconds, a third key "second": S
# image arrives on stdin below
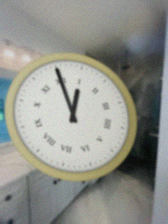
{"hour": 1, "minute": 0}
